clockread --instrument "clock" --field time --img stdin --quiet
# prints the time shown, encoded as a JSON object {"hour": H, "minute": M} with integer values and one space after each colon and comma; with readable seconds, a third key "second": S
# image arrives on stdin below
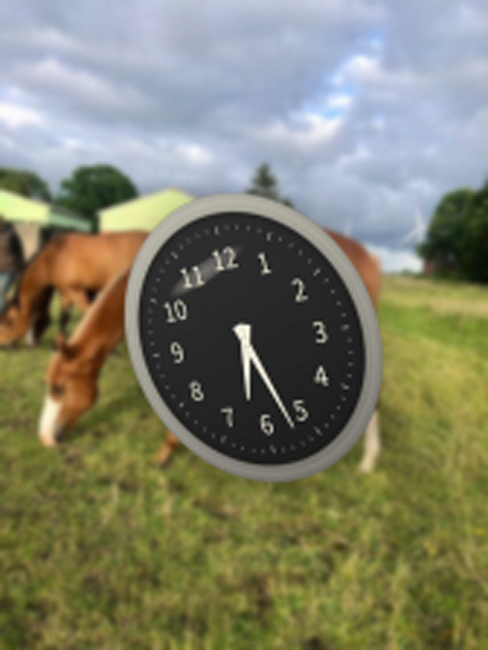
{"hour": 6, "minute": 27}
